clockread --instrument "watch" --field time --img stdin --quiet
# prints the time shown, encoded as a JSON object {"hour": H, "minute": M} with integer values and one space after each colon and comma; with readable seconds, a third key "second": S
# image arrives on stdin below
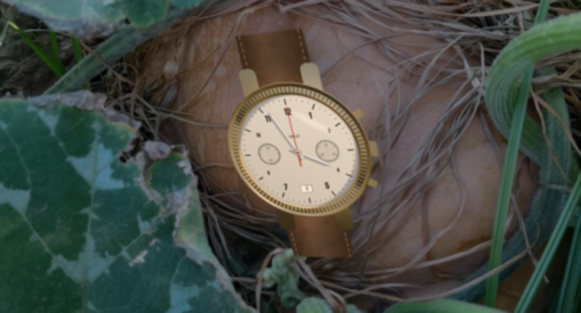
{"hour": 3, "minute": 56}
